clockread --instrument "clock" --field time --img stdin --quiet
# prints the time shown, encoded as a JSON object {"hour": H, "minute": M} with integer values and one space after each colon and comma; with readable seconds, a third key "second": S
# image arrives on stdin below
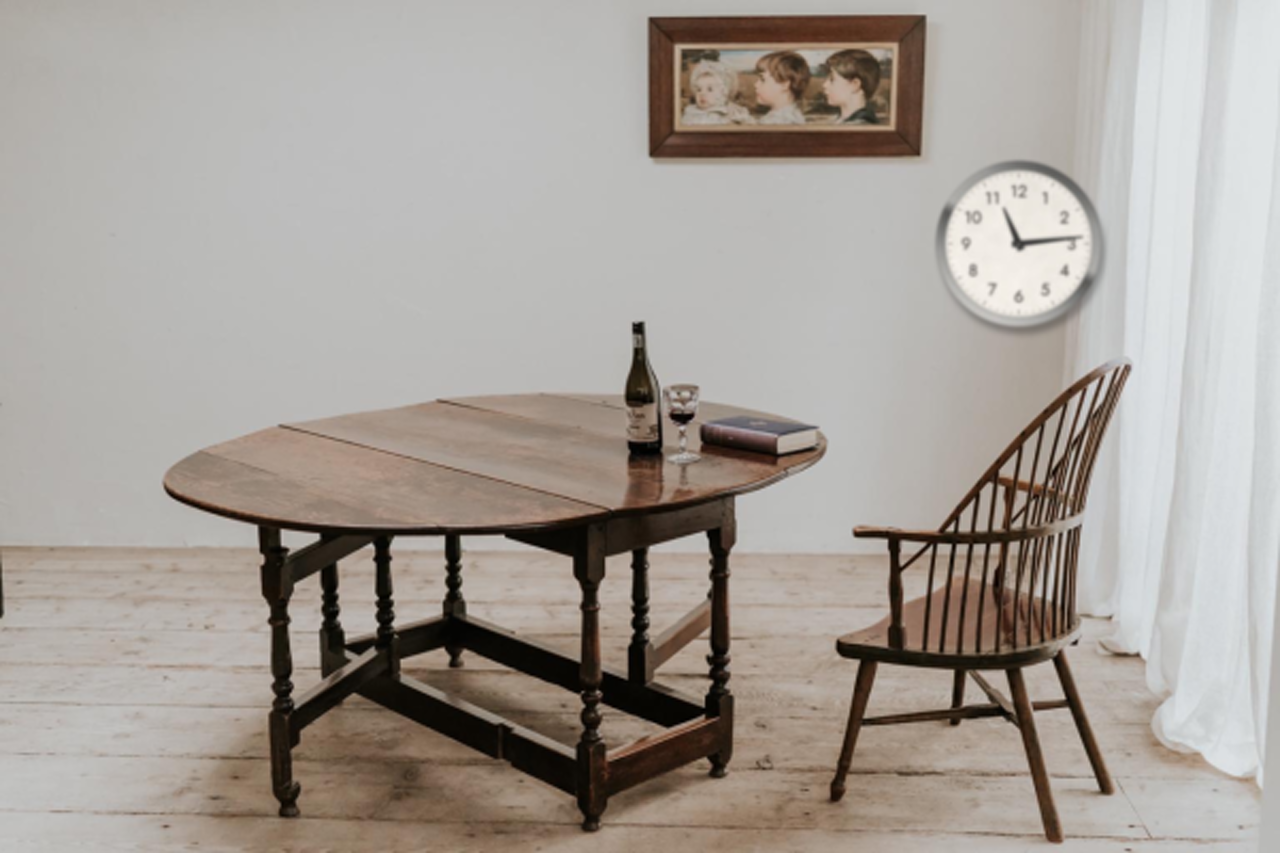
{"hour": 11, "minute": 14}
